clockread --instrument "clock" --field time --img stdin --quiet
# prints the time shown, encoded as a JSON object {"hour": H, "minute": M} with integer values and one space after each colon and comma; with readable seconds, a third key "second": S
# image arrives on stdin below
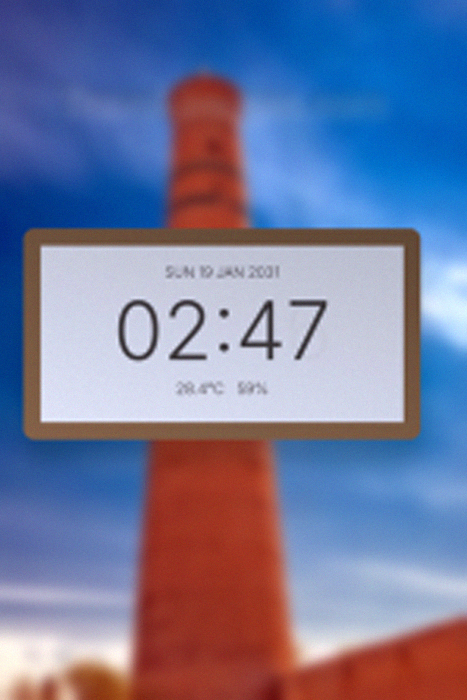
{"hour": 2, "minute": 47}
